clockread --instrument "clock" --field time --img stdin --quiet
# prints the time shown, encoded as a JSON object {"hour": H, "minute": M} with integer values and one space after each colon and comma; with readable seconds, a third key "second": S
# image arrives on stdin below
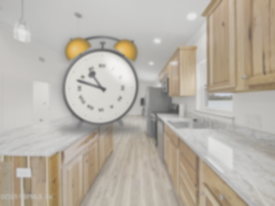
{"hour": 10, "minute": 48}
